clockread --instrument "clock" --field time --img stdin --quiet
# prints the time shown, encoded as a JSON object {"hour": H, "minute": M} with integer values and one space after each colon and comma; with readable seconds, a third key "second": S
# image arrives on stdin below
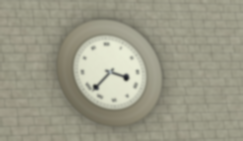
{"hour": 3, "minute": 38}
